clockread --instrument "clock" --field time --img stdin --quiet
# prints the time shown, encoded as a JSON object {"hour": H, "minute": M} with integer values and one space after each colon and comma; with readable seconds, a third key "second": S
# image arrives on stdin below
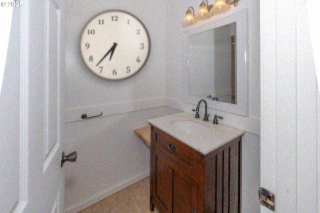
{"hour": 6, "minute": 37}
